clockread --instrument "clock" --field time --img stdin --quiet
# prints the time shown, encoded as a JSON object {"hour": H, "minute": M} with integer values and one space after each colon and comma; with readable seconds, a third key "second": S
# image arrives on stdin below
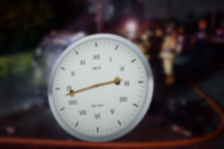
{"hour": 2, "minute": 43}
